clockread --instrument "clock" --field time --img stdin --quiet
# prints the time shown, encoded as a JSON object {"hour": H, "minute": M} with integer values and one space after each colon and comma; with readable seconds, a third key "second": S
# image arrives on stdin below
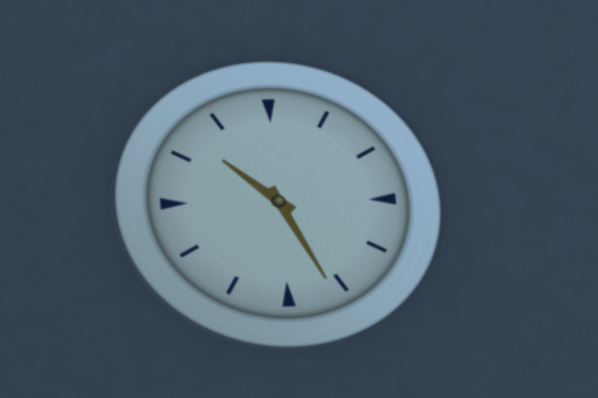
{"hour": 10, "minute": 26}
